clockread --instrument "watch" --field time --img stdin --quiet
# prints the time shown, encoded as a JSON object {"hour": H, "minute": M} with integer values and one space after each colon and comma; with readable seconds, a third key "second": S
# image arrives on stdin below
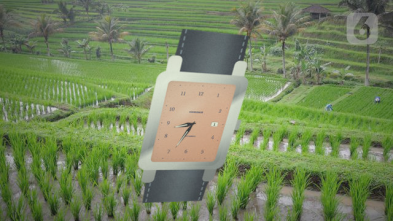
{"hour": 8, "minute": 34}
